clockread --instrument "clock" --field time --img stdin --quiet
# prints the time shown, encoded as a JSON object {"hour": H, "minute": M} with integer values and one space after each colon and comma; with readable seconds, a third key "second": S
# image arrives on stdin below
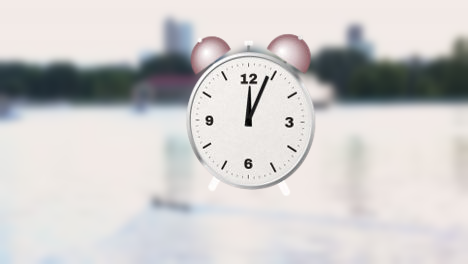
{"hour": 12, "minute": 4}
